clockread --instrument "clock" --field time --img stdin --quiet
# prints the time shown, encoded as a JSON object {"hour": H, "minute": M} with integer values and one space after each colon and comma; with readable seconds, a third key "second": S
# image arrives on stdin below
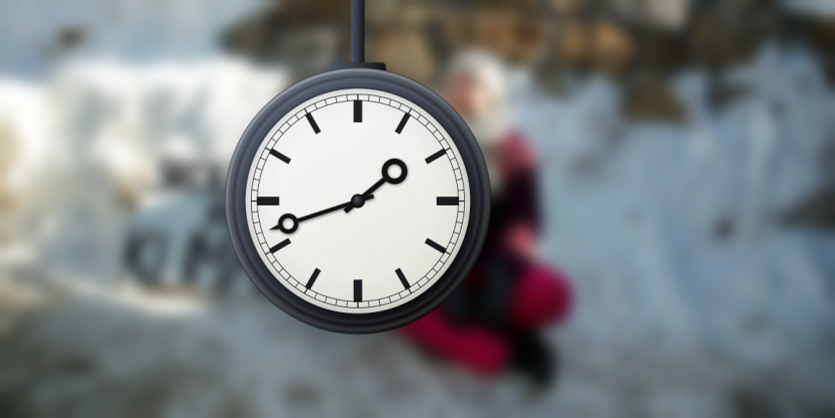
{"hour": 1, "minute": 42}
